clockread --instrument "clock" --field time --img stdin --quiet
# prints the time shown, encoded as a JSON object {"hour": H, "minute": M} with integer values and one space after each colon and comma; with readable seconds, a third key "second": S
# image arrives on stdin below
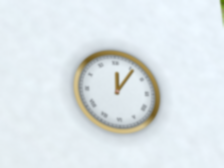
{"hour": 12, "minute": 6}
